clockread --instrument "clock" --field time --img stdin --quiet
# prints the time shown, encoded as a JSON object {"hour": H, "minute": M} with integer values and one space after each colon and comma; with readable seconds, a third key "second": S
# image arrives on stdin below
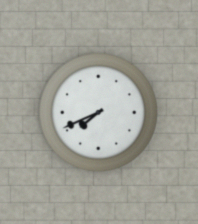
{"hour": 7, "minute": 41}
